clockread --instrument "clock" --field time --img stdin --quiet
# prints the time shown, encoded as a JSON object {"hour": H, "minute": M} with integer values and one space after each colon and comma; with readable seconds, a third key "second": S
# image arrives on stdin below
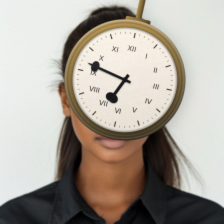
{"hour": 6, "minute": 47}
